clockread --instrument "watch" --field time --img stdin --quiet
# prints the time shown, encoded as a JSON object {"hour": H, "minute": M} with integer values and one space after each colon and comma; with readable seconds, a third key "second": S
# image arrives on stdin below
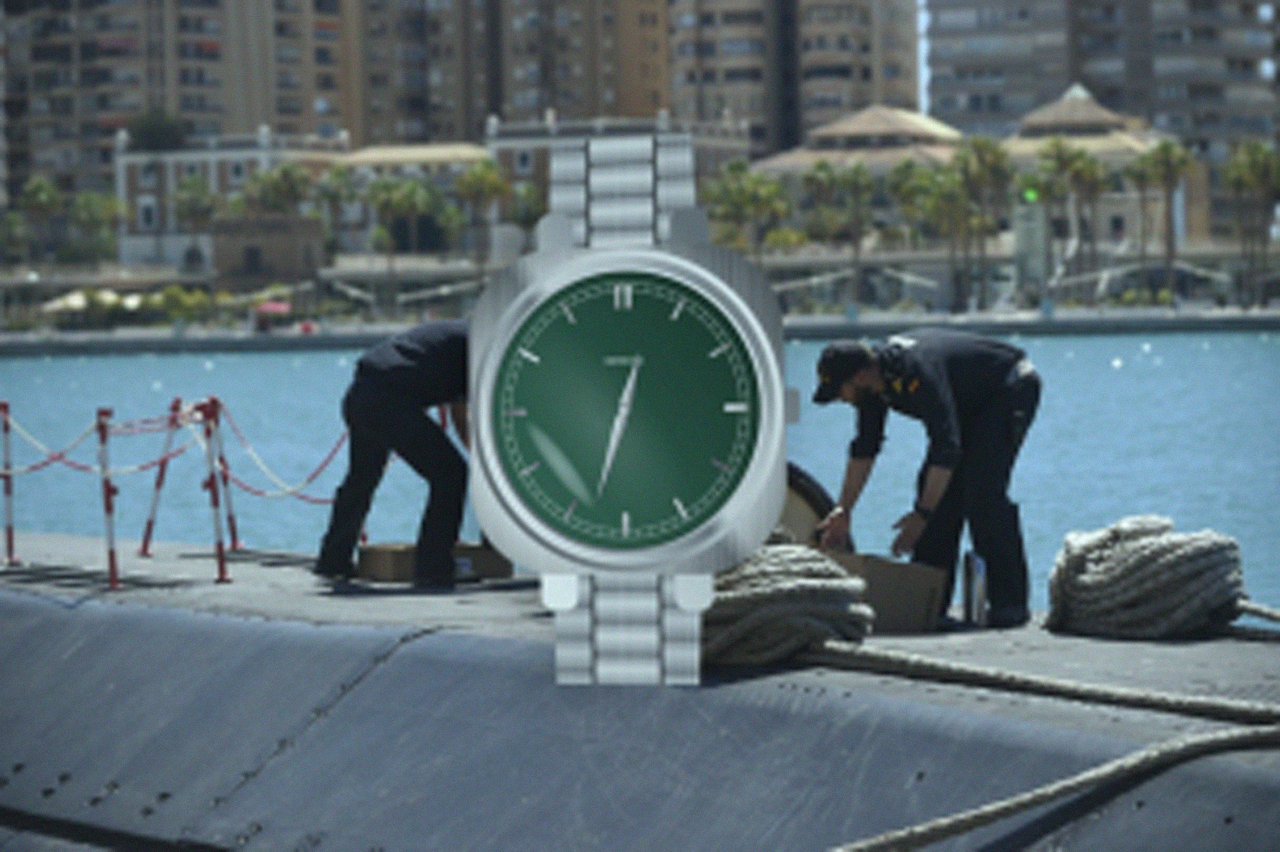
{"hour": 12, "minute": 33}
